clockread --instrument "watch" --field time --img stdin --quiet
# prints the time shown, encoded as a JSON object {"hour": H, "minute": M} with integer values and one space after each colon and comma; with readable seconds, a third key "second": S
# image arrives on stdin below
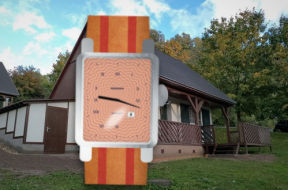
{"hour": 9, "minute": 18}
